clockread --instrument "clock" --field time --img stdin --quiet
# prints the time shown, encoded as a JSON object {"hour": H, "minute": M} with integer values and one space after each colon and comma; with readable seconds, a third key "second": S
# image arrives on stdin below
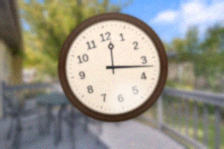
{"hour": 12, "minute": 17}
